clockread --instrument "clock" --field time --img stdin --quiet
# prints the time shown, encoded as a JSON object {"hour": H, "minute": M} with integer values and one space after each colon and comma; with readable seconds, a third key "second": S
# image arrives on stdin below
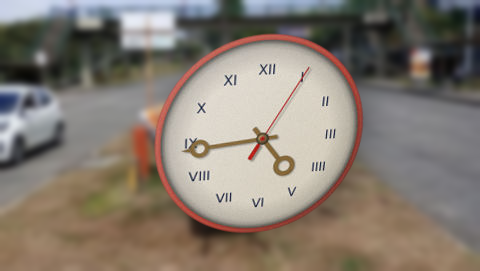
{"hour": 4, "minute": 44, "second": 5}
